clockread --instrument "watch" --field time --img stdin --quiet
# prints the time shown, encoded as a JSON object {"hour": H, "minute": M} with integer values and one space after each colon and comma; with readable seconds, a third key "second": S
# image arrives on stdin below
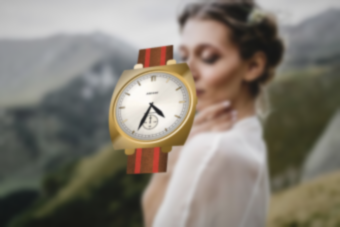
{"hour": 4, "minute": 34}
